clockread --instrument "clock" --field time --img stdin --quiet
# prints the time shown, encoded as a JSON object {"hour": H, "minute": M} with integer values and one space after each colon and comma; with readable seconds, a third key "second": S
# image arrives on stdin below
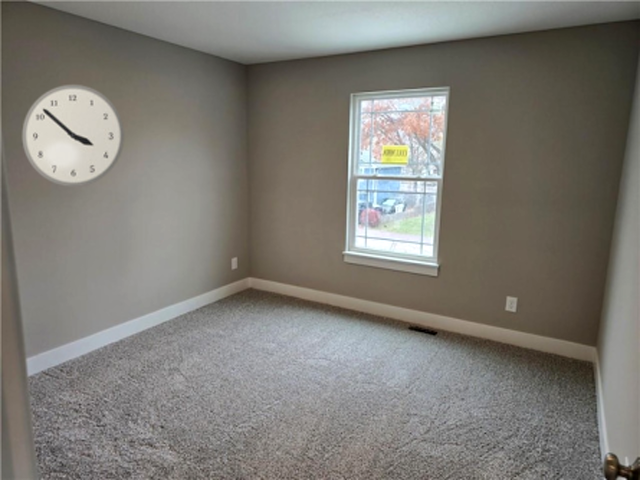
{"hour": 3, "minute": 52}
